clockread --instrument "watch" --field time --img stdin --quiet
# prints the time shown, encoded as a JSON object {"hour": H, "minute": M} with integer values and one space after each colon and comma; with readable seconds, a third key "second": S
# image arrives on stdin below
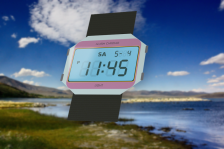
{"hour": 11, "minute": 45}
